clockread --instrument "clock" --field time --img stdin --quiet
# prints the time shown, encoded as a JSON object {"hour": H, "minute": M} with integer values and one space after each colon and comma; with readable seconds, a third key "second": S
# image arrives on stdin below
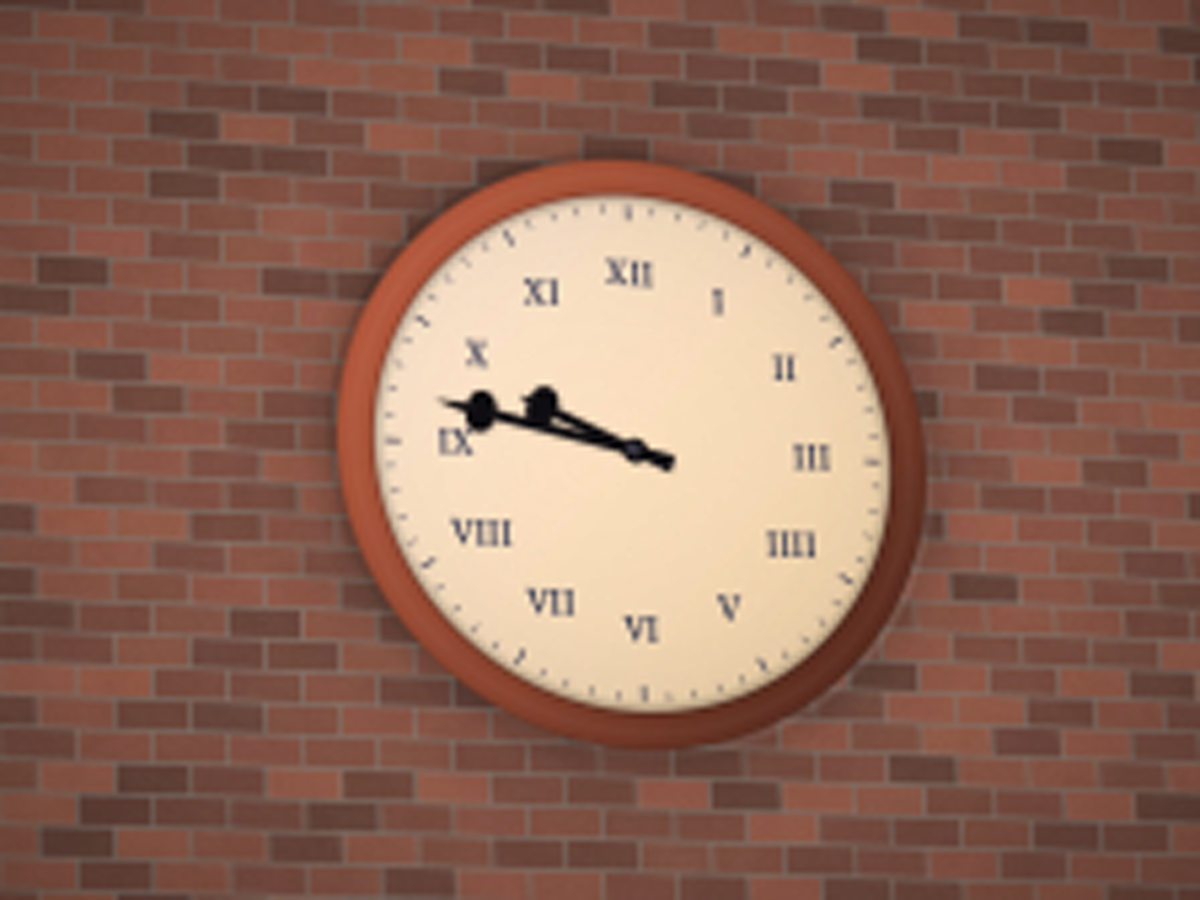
{"hour": 9, "minute": 47}
